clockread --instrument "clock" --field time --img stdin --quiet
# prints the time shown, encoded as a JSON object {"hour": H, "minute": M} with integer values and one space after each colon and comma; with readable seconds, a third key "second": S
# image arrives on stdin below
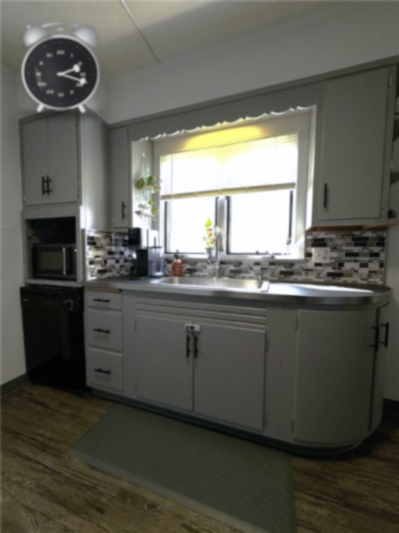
{"hour": 2, "minute": 18}
